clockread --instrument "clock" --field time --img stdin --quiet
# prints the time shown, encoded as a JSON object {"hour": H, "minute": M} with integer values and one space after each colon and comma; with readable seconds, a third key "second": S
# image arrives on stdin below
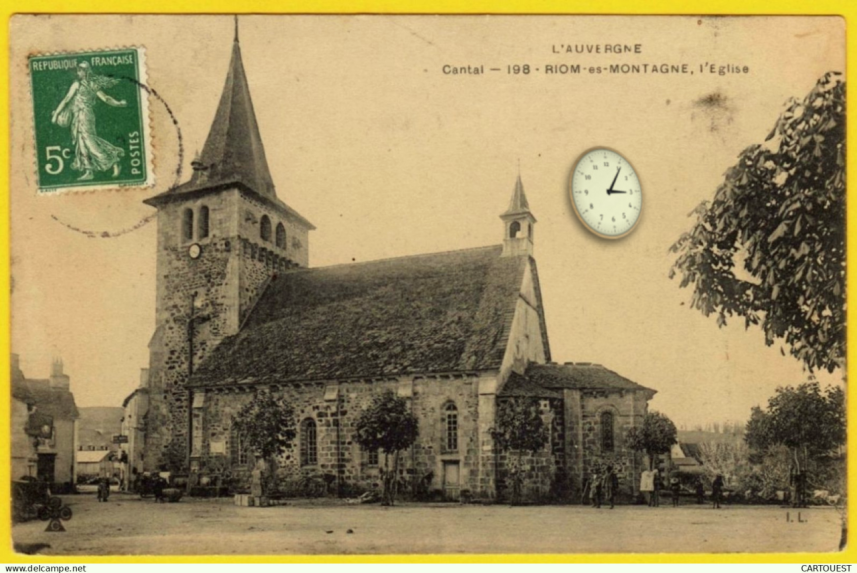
{"hour": 3, "minute": 6}
